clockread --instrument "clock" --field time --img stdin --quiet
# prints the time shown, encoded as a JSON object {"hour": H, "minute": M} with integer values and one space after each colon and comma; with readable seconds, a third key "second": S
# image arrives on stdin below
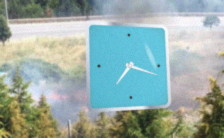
{"hour": 7, "minute": 18}
